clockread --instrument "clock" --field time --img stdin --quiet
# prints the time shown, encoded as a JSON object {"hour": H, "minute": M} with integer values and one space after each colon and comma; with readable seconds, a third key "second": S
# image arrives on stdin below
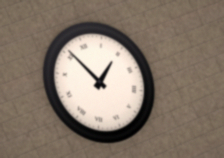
{"hour": 1, "minute": 56}
